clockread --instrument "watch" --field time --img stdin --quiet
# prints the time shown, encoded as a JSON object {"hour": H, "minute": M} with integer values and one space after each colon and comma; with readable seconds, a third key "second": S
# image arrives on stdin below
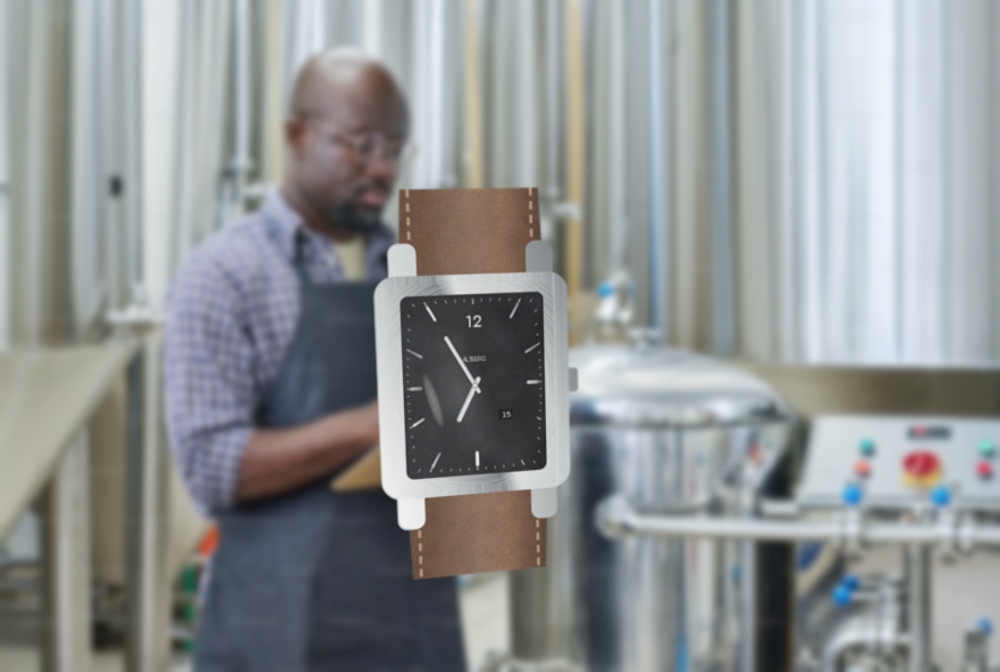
{"hour": 6, "minute": 55}
